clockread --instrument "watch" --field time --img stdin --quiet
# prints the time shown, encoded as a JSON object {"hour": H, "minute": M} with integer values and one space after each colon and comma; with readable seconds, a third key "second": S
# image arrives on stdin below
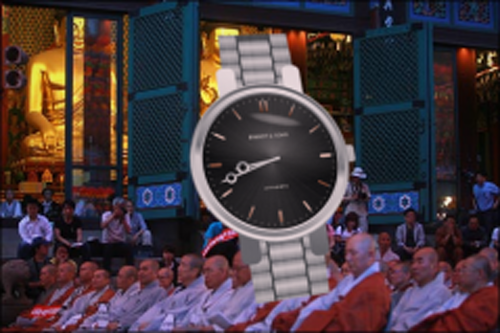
{"hour": 8, "minute": 42}
